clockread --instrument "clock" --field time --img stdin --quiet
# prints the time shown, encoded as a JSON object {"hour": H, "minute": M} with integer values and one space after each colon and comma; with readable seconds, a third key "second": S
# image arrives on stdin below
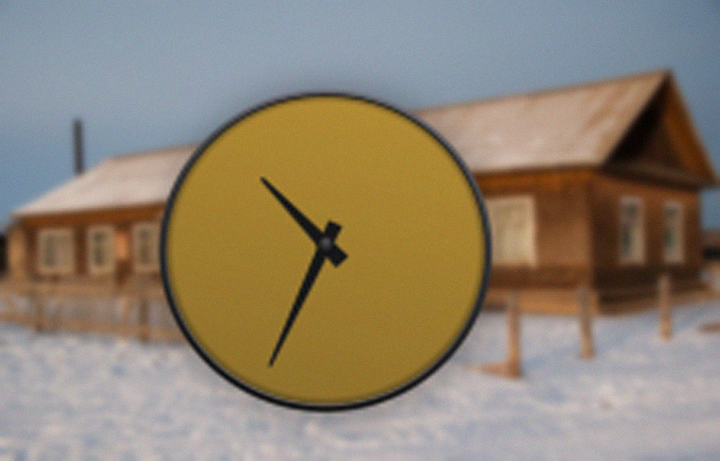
{"hour": 10, "minute": 34}
